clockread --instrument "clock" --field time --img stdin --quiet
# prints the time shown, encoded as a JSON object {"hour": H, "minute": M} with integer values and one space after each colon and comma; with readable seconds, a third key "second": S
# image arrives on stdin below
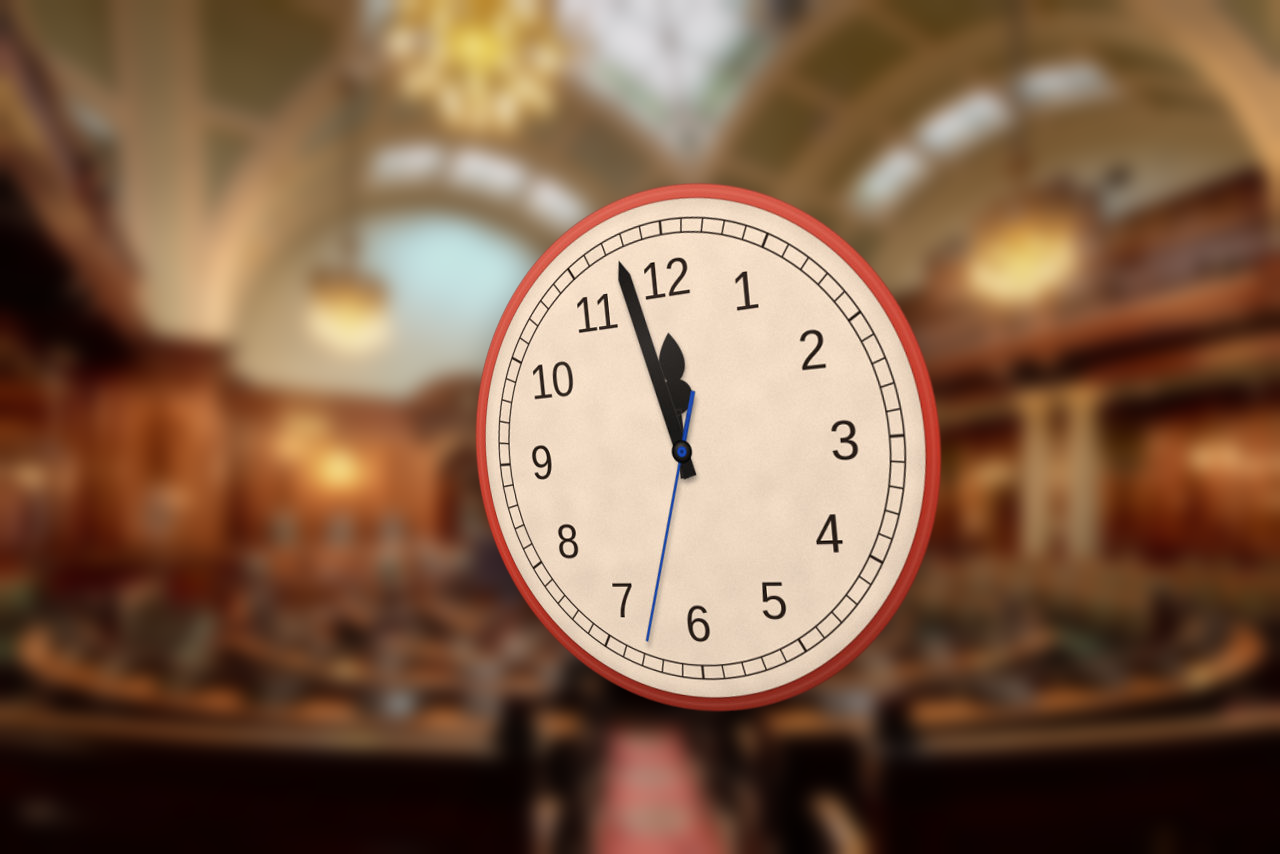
{"hour": 11, "minute": 57, "second": 33}
